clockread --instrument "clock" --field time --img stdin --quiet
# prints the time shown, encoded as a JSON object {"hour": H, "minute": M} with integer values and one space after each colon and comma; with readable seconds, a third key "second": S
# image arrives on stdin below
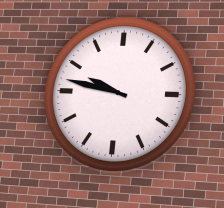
{"hour": 9, "minute": 47}
